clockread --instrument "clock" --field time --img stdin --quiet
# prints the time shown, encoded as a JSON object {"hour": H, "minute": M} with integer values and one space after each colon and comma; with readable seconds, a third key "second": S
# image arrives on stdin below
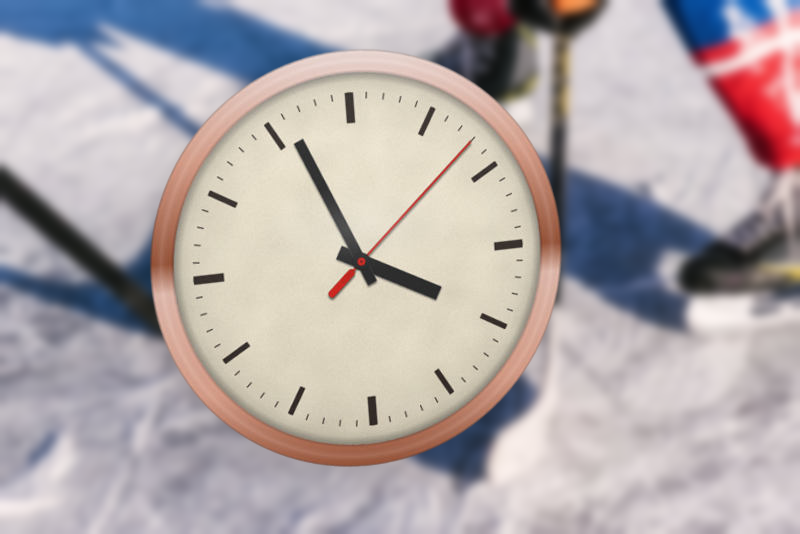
{"hour": 3, "minute": 56, "second": 8}
